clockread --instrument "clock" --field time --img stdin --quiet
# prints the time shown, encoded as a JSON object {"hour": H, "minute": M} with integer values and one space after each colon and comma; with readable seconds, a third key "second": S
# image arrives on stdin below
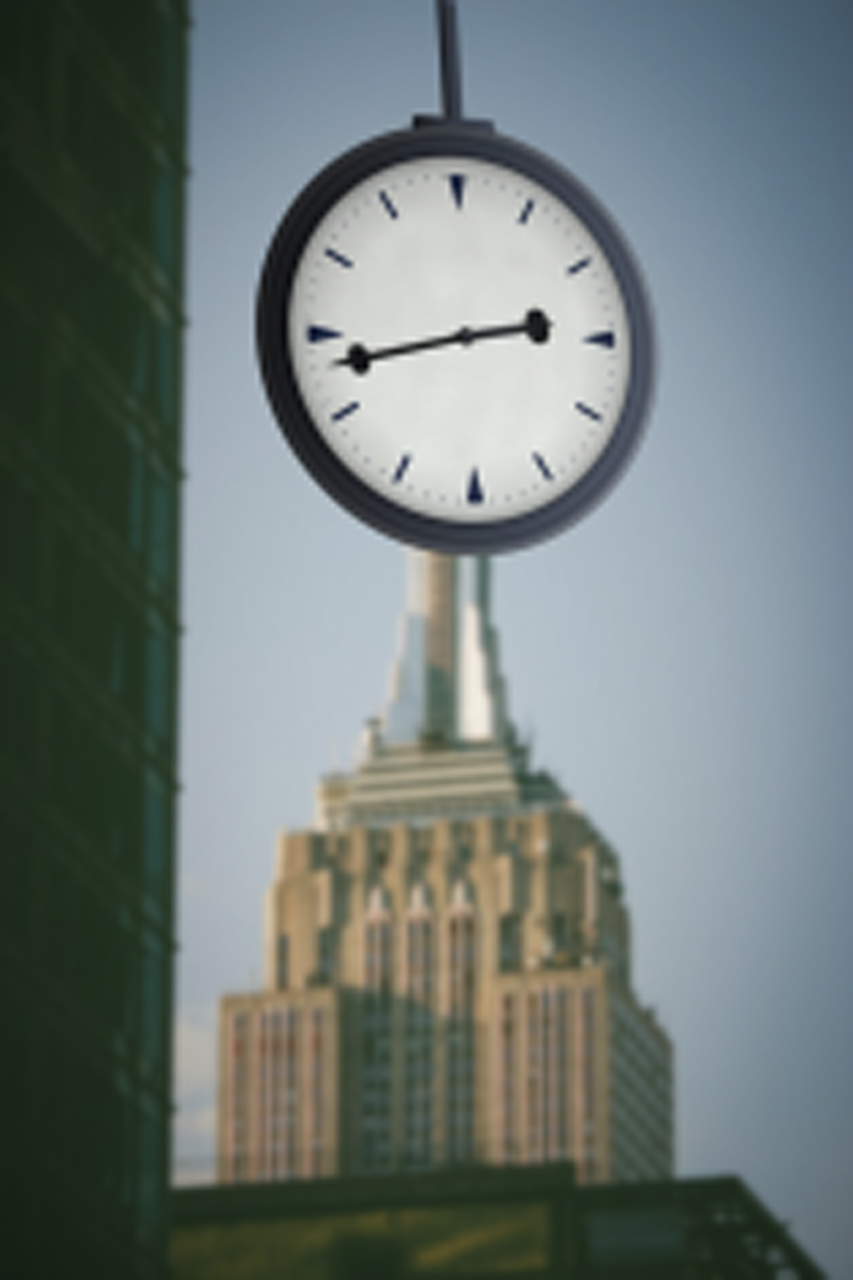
{"hour": 2, "minute": 43}
